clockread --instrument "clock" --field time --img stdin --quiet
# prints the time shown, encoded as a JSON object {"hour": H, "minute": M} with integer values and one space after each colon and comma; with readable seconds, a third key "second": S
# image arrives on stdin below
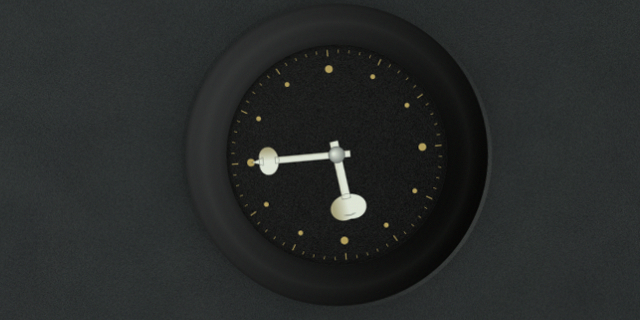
{"hour": 5, "minute": 45}
